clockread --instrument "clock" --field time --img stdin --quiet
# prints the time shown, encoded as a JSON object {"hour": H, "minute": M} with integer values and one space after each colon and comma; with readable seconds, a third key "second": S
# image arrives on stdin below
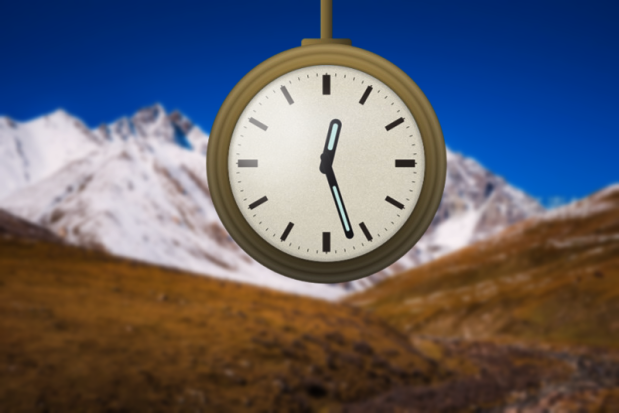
{"hour": 12, "minute": 27}
